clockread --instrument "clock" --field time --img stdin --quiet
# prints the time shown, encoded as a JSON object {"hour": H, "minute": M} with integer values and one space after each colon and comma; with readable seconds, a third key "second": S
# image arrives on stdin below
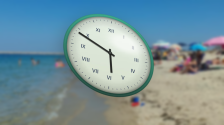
{"hour": 5, "minute": 49}
